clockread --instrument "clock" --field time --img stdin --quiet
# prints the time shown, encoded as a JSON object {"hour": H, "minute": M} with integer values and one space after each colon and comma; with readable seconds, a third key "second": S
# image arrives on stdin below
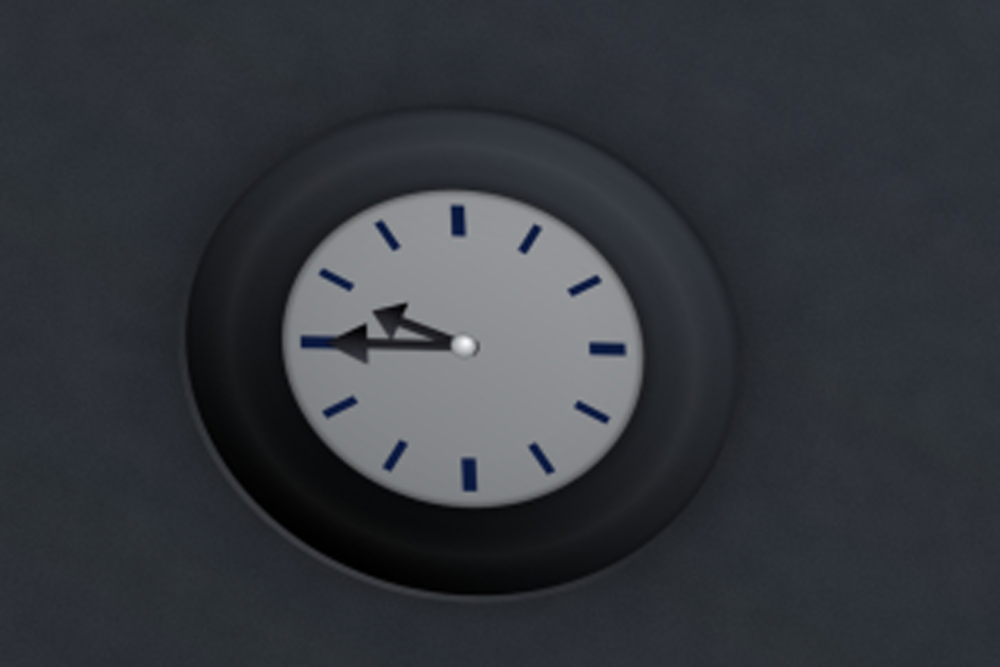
{"hour": 9, "minute": 45}
